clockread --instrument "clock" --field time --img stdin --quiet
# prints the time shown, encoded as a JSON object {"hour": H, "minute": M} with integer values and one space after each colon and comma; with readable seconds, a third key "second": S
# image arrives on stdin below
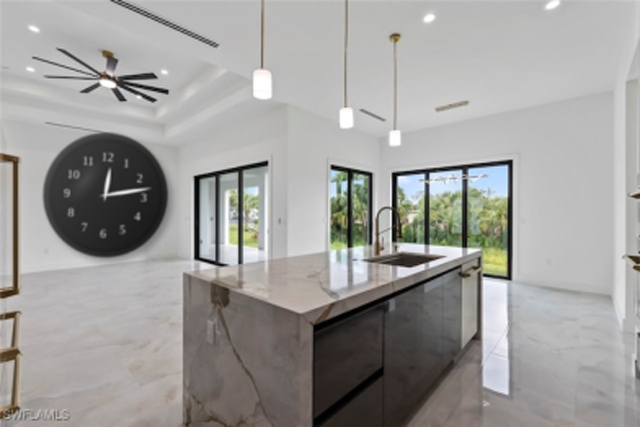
{"hour": 12, "minute": 13}
